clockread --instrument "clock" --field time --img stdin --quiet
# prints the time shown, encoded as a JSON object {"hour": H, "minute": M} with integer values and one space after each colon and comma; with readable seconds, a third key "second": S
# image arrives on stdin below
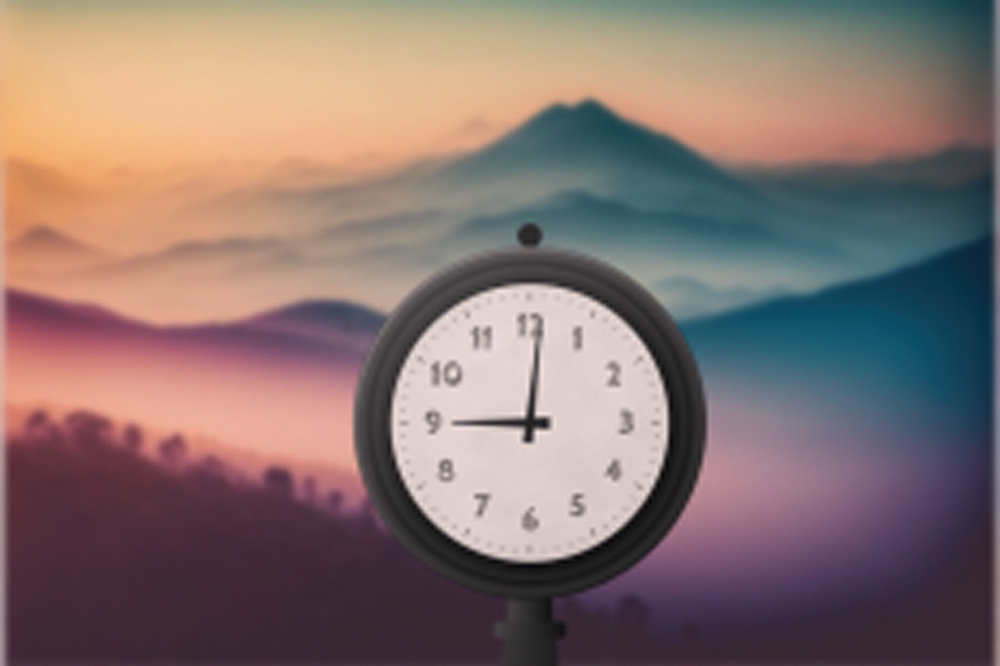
{"hour": 9, "minute": 1}
